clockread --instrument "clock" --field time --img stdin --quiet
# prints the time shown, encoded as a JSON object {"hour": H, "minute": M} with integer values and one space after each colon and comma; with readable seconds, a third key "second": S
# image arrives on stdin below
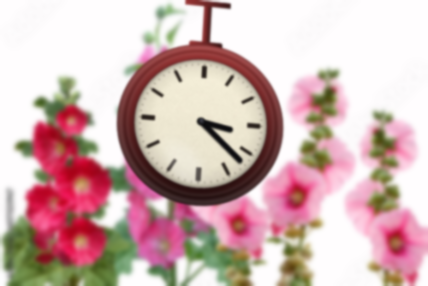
{"hour": 3, "minute": 22}
